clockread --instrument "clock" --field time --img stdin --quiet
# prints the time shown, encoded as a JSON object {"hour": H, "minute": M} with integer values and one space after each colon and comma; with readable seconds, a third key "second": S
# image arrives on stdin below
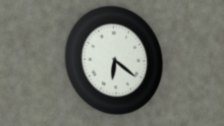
{"hour": 6, "minute": 21}
